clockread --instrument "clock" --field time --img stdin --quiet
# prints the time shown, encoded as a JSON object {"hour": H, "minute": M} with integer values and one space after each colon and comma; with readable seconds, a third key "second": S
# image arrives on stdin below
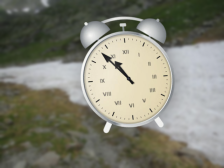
{"hour": 10, "minute": 53}
